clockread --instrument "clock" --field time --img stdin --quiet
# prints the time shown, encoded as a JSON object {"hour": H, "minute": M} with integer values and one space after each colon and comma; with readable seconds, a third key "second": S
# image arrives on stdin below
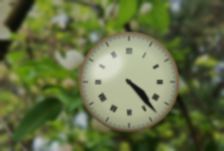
{"hour": 4, "minute": 23}
